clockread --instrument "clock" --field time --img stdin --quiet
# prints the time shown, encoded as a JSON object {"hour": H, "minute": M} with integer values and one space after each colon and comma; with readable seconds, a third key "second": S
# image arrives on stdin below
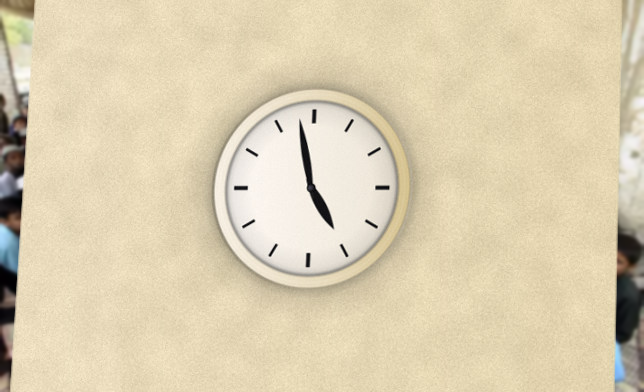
{"hour": 4, "minute": 58}
